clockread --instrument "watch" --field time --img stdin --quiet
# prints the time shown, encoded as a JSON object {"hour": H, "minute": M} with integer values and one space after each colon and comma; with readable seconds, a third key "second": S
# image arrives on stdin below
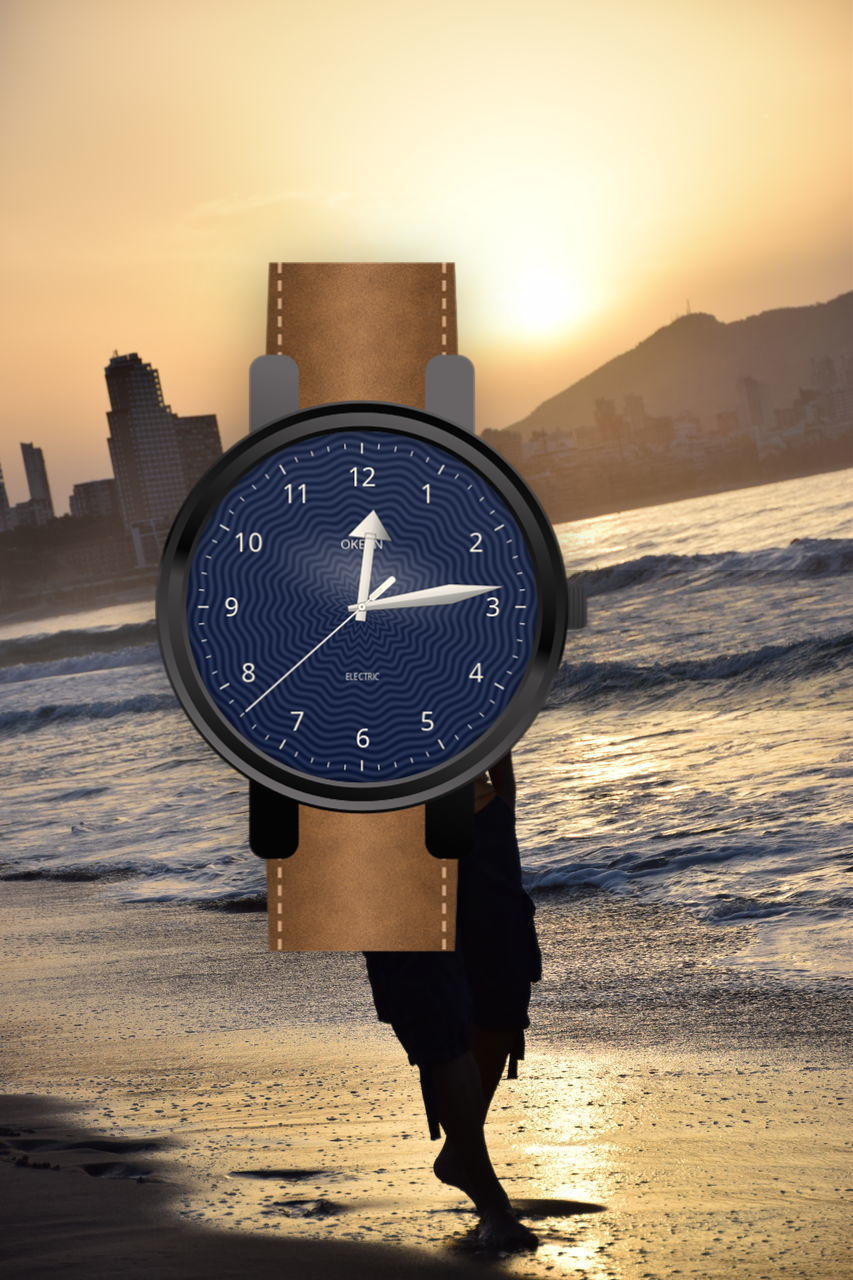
{"hour": 12, "minute": 13, "second": 38}
